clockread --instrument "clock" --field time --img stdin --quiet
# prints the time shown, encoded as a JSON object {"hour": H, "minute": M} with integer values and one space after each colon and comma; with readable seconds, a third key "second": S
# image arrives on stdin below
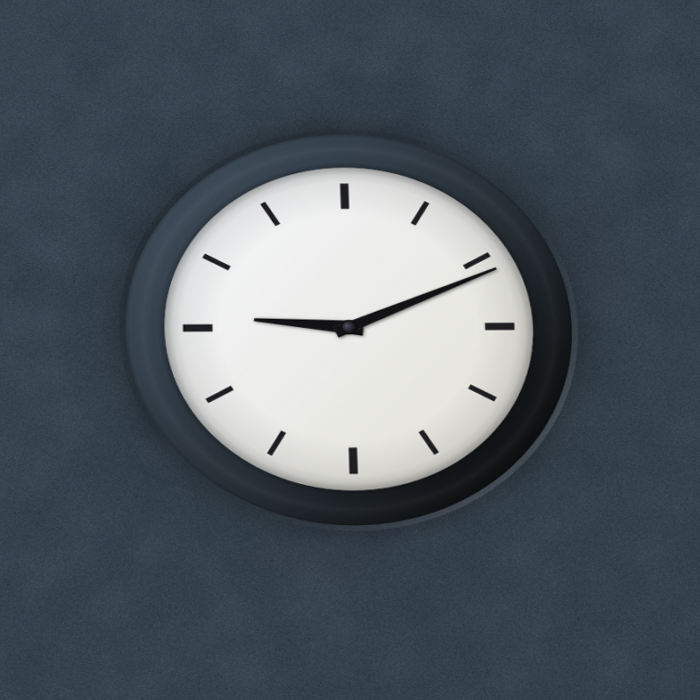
{"hour": 9, "minute": 11}
